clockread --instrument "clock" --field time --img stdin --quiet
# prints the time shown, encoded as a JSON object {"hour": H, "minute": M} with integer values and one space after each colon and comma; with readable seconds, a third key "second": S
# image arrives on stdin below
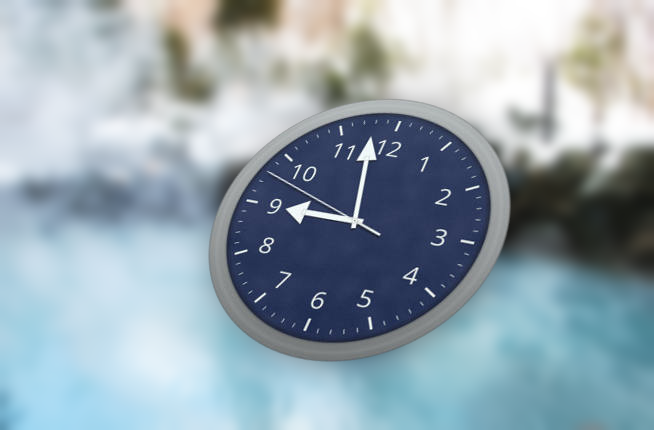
{"hour": 8, "minute": 57, "second": 48}
